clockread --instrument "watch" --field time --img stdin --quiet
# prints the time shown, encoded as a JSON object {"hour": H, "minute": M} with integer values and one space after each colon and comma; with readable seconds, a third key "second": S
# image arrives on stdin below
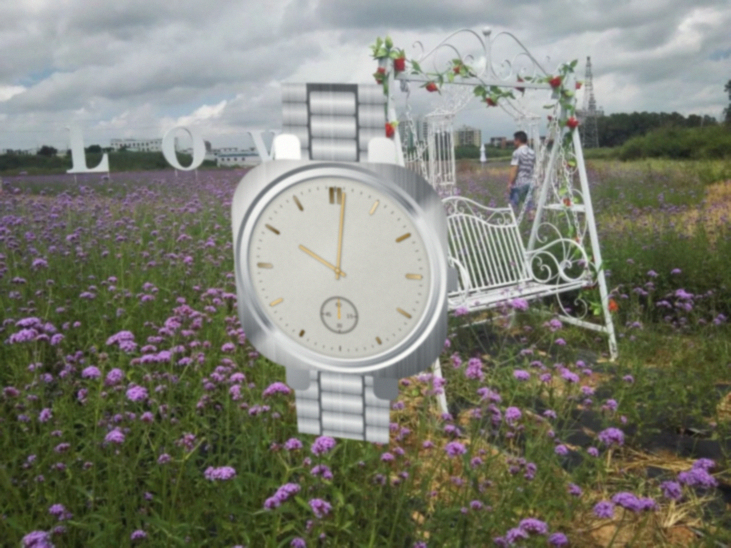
{"hour": 10, "minute": 1}
